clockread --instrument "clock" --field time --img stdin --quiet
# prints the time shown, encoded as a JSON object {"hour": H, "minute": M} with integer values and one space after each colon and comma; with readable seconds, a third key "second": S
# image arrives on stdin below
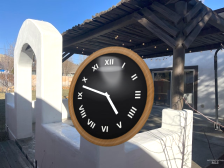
{"hour": 4, "minute": 48}
